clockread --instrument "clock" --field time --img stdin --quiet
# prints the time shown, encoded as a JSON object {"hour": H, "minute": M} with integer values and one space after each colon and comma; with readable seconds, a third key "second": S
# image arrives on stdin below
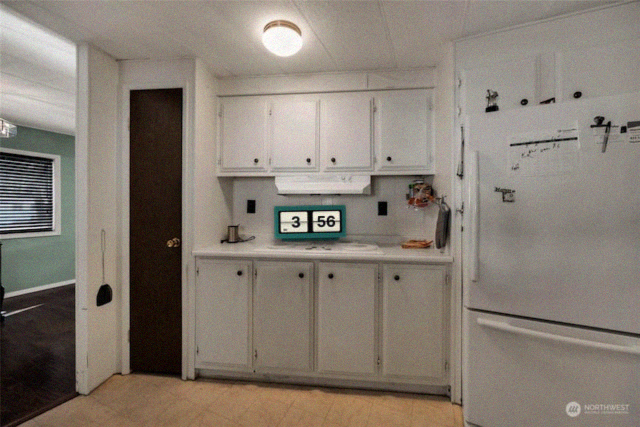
{"hour": 3, "minute": 56}
